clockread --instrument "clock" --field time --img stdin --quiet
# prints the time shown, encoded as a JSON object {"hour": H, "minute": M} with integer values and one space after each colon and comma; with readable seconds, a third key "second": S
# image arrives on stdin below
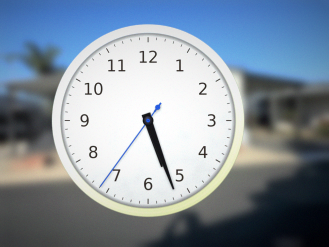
{"hour": 5, "minute": 26, "second": 36}
